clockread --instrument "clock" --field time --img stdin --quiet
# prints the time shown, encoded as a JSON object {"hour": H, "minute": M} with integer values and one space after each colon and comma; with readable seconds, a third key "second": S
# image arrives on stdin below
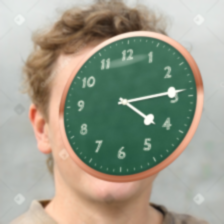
{"hour": 4, "minute": 14}
